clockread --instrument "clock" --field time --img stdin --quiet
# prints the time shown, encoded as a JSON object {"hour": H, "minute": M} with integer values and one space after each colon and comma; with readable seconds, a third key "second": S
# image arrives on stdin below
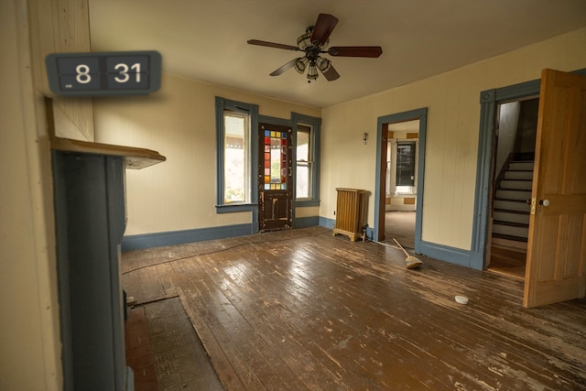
{"hour": 8, "minute": 31}
